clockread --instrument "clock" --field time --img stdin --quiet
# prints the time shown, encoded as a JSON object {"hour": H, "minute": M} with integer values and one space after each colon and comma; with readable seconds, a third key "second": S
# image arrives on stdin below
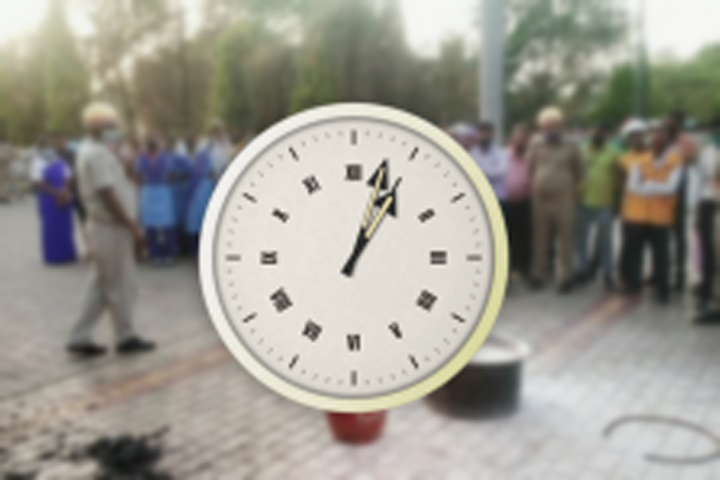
{"hour": 1, "minute": 3}
